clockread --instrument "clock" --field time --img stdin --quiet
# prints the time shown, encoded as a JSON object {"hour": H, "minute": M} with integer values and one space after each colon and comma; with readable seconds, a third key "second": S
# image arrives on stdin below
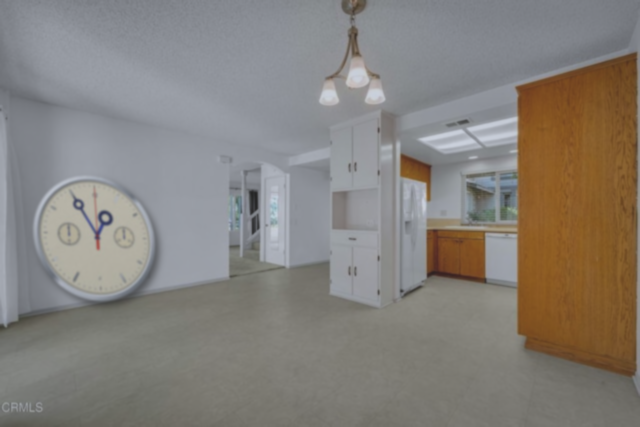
{"hour": 12, "minute": 55}
